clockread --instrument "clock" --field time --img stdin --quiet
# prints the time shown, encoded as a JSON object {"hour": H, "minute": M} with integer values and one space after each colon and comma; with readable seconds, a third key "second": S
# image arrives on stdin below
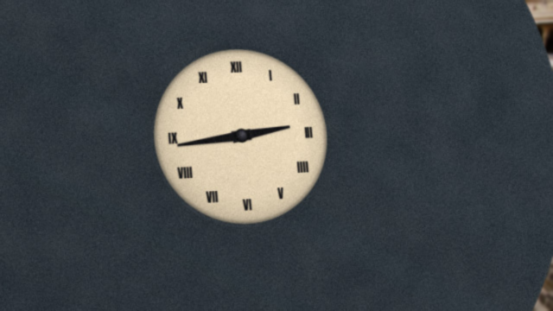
{"hour": 2, "minute": 44}
